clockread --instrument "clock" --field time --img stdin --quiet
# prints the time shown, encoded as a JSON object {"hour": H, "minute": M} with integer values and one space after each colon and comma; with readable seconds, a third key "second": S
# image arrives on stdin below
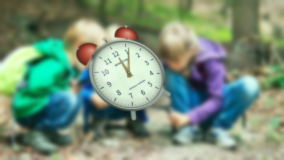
{"hour": 12, "minute": 6}
